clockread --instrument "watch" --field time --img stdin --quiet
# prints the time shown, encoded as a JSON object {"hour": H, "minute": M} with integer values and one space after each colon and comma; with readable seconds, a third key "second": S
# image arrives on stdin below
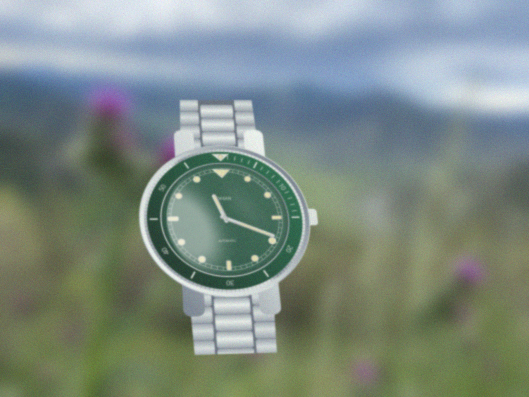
{"hour": 11, "minute": 19}
